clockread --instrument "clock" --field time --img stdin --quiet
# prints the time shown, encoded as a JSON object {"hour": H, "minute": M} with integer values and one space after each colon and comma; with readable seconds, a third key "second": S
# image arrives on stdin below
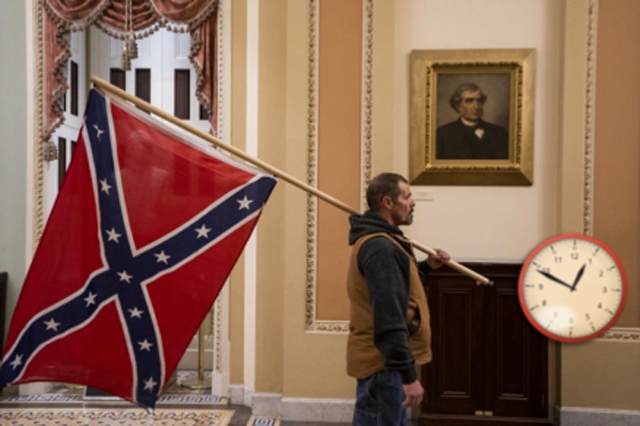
{"hour": 12, "minute": 49}
